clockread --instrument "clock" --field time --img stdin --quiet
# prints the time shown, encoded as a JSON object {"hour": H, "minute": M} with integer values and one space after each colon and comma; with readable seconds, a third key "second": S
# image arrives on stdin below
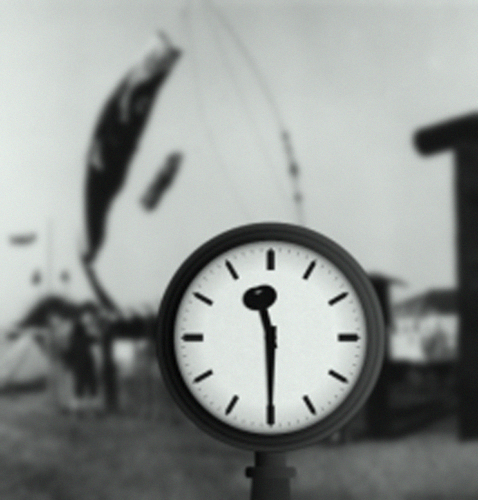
{"hour": 11, "minute": 30}
